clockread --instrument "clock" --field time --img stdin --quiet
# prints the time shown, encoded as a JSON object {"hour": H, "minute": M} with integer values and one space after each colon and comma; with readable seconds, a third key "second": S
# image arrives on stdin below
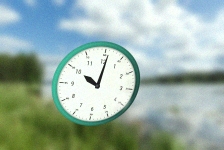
{"hour": 10, "minute": 1}
